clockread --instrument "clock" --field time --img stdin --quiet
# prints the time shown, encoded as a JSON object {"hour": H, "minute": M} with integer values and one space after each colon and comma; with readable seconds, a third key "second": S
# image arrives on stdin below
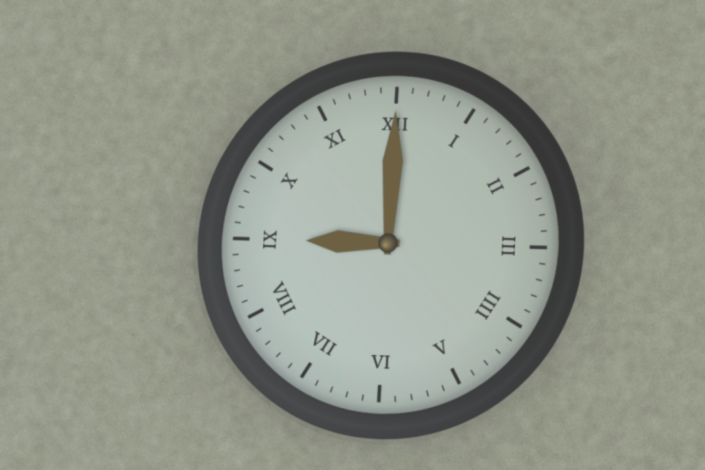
{"hour": 9, "minute": 0}
